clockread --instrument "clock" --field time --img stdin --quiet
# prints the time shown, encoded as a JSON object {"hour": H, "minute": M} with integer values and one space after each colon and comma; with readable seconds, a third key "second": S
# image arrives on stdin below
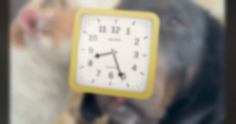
{"hour": 8, "minute": 26}
